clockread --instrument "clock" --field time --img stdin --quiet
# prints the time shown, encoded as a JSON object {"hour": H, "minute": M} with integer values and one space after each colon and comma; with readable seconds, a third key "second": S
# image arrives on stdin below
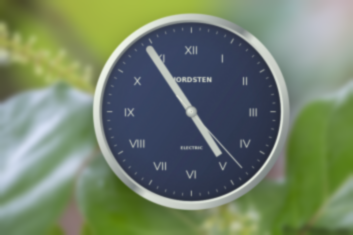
{"hour": 4, "minute": 54, "second": 23}
